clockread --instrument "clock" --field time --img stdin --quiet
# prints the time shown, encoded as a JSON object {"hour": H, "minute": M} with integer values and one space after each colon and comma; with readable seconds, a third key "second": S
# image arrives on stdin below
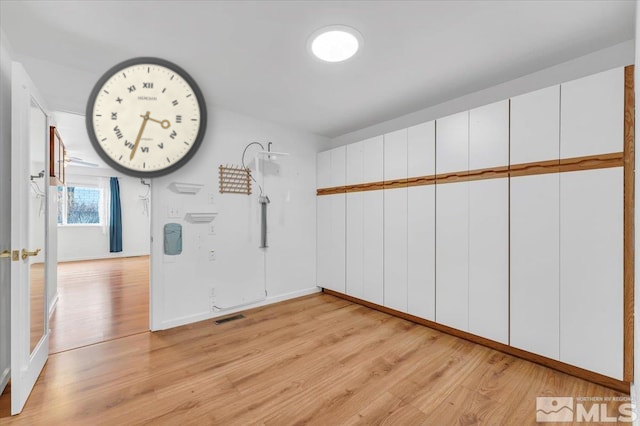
{"hour": 3, "minute": 33}
